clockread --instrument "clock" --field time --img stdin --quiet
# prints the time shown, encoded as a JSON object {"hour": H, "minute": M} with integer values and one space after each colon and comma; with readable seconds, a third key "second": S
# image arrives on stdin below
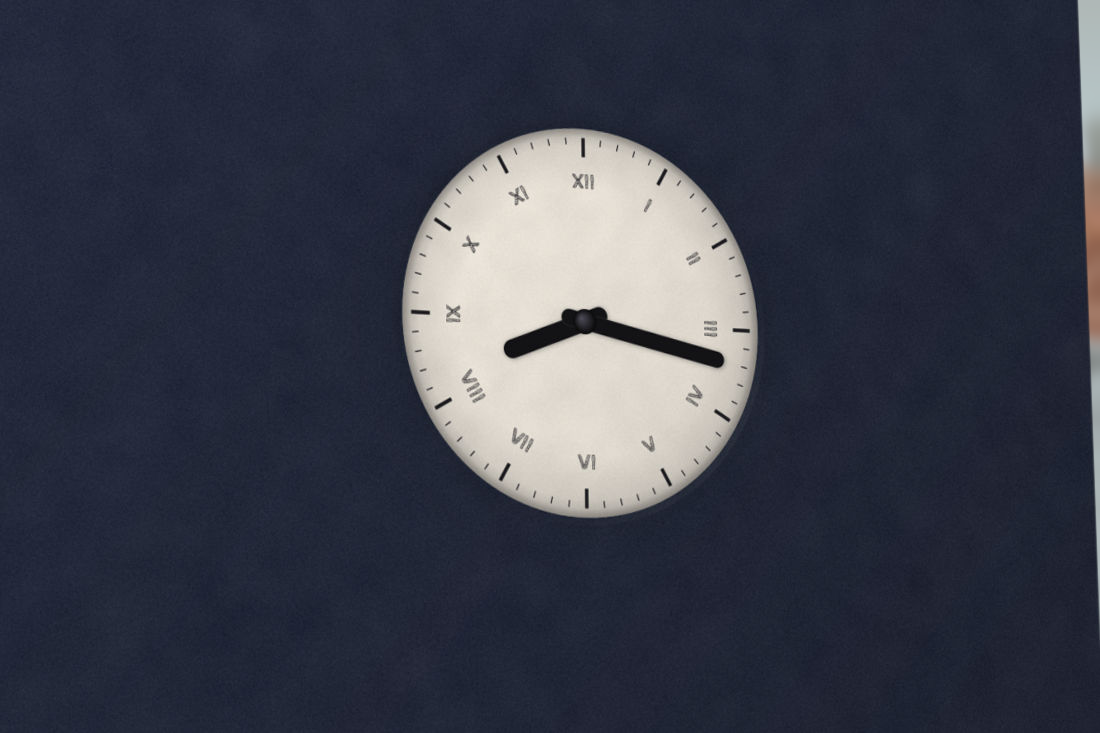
{"hour": 8, "minute": 17}
